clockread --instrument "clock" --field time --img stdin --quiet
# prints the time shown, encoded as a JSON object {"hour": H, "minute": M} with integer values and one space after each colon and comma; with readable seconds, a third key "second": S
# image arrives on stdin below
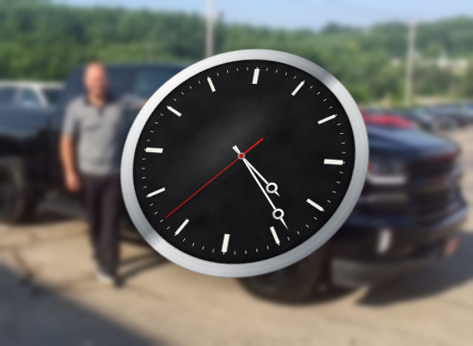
{"hour": 4, "minute": 23, "second": 37}
